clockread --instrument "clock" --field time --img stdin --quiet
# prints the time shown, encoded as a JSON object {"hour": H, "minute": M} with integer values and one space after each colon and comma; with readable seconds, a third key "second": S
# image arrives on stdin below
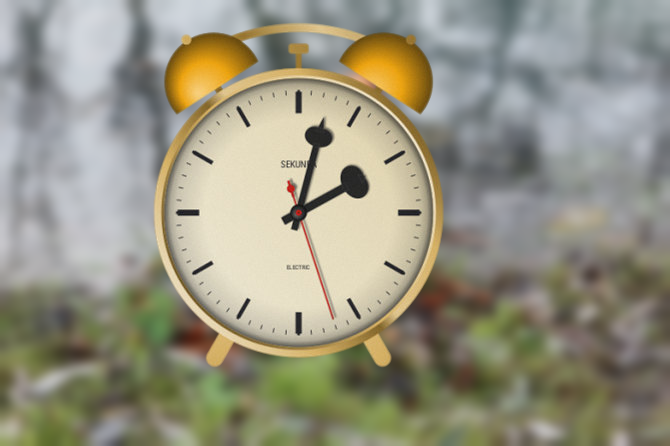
{"hour": 2, "minute": 2, "second": 27}
